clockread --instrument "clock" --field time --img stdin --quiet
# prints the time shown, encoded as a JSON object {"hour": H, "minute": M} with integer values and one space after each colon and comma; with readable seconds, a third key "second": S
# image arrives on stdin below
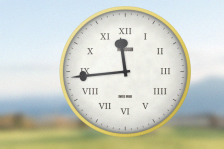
{"hour": 11, "minute": 44}
